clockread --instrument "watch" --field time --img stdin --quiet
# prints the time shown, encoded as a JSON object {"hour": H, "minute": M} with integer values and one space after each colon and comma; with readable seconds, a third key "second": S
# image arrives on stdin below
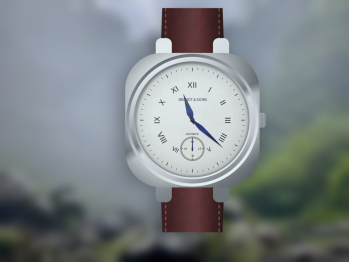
{"hour": 11, "minute": 22}
